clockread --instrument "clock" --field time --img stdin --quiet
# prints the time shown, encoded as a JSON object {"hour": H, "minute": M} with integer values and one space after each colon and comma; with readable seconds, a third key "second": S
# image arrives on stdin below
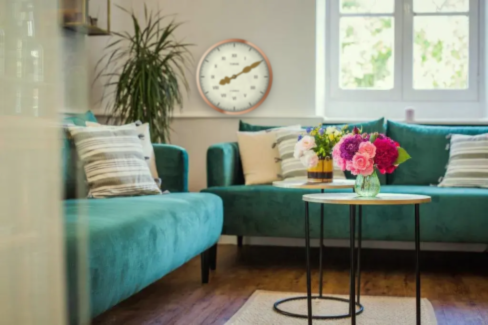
{"hour": 8, "minute": 10}
